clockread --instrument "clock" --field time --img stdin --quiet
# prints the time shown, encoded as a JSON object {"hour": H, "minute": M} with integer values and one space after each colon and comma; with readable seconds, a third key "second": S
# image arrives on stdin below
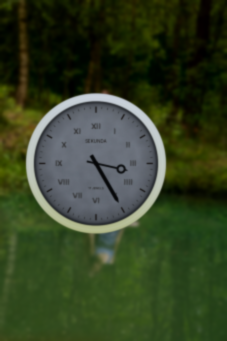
{"hour": 3, "minute": 25}
